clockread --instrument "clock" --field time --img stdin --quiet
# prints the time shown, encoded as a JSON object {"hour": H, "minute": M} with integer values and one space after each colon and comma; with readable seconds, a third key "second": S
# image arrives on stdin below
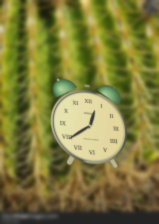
{"hour": 12, "minute": 39}
